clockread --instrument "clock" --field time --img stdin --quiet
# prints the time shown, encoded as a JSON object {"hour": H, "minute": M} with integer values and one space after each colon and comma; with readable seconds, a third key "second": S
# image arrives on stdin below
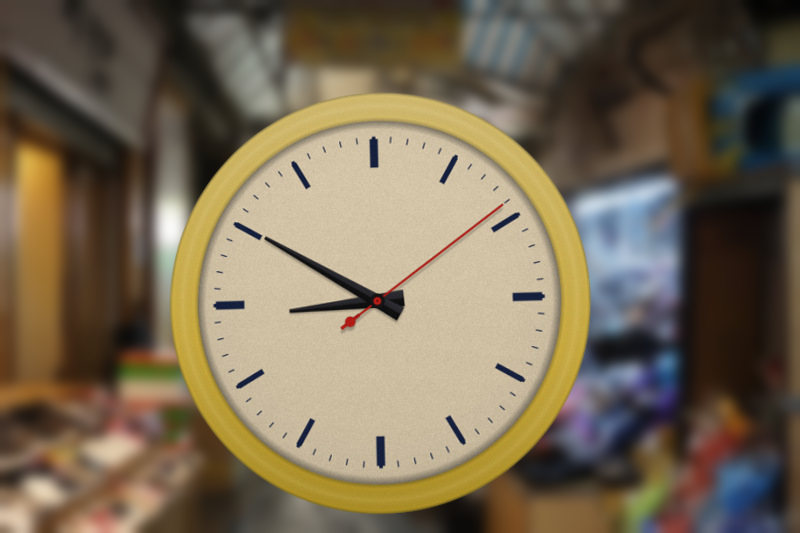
{"hour": 8, "minute": 50, "second": 9}
